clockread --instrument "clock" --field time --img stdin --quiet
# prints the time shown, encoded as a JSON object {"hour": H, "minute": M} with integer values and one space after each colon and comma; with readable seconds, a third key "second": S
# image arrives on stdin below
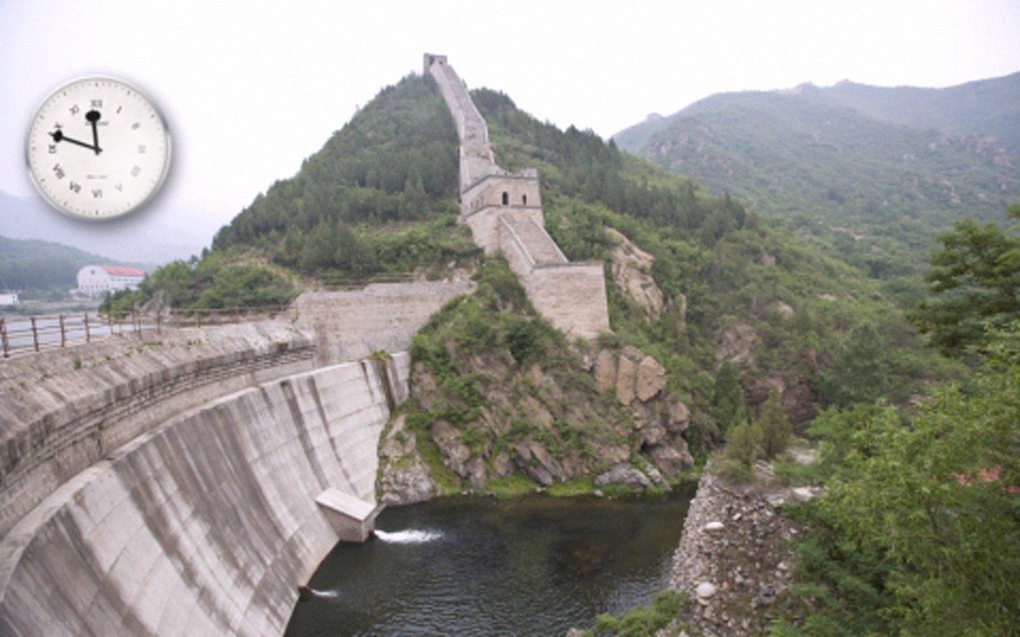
{"hour": 11, "minute": 48}
